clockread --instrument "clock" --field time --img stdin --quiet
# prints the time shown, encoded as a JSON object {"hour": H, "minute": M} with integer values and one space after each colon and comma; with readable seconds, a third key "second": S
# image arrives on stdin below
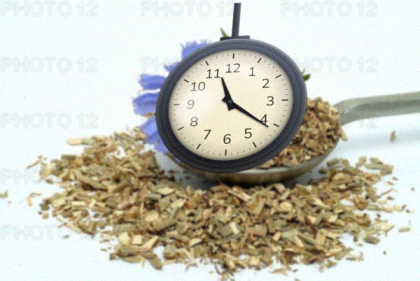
{"hour": 11, "minute": 21}
